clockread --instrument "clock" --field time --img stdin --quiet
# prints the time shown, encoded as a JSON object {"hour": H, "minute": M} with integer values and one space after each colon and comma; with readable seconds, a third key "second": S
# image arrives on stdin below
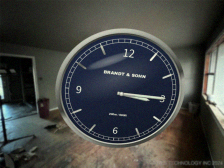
{"hour": 3, "minute": 15}
